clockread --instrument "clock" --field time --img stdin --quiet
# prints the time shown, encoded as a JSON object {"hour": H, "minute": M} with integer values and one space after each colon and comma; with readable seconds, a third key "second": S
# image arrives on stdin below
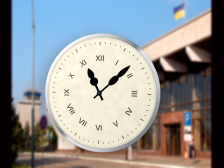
{"hour": 11, "minute": 8}
